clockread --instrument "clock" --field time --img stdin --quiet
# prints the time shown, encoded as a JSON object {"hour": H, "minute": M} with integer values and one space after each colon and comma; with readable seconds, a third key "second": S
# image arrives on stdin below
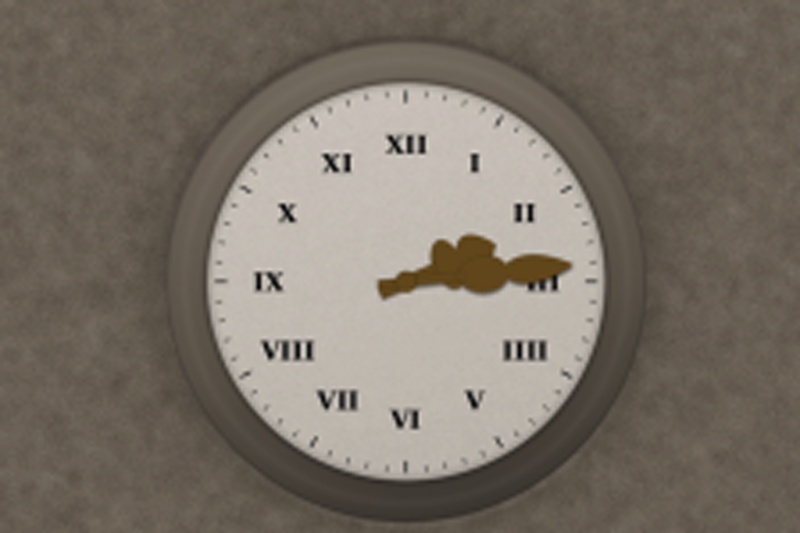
{"hour": 2, "minute": 14}
